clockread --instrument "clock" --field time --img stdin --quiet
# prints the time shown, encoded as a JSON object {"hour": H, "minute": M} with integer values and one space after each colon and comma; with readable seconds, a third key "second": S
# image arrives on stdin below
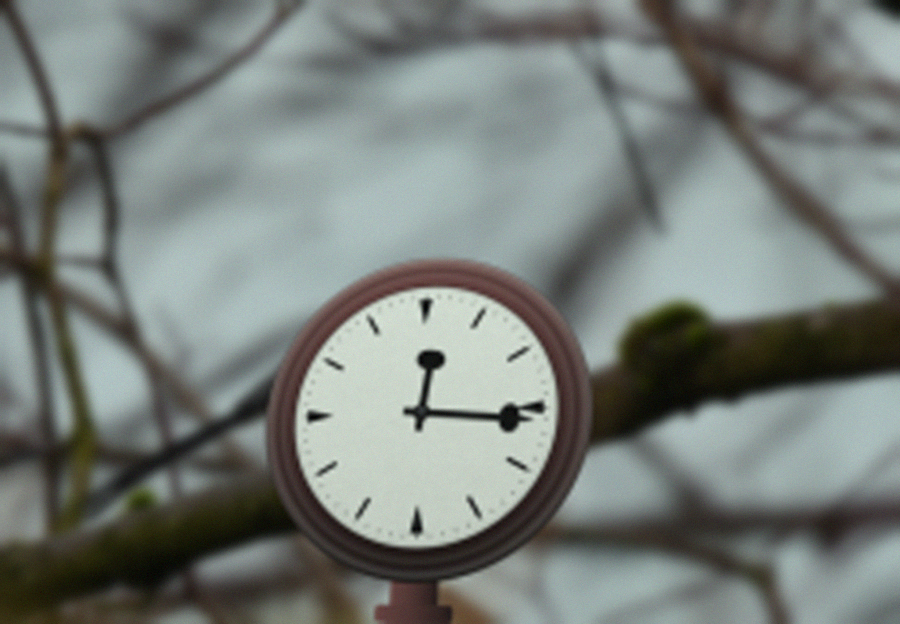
{"hour": 12, "minute": 16}
